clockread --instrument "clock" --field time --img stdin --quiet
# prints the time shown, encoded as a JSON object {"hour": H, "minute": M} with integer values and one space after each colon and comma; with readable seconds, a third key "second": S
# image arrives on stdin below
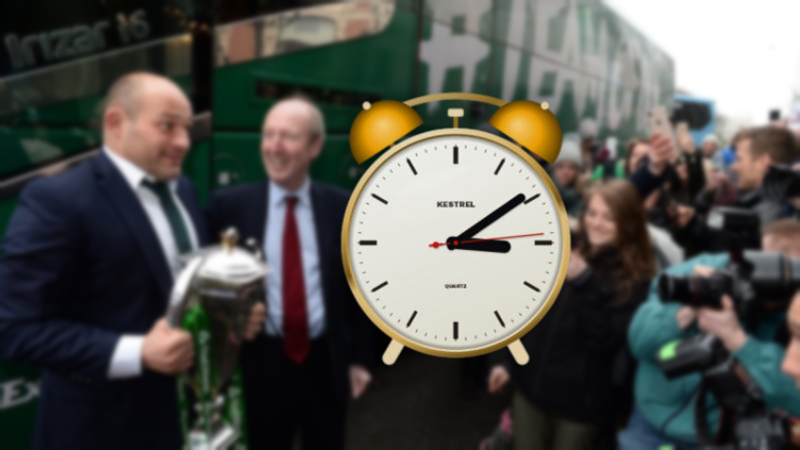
{"hour": 3, "minute": 9, "second": 14}
